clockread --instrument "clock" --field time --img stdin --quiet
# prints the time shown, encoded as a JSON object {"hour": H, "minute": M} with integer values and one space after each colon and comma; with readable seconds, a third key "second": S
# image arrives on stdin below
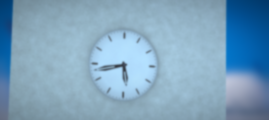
{"hour": 5, "minute": 43}
